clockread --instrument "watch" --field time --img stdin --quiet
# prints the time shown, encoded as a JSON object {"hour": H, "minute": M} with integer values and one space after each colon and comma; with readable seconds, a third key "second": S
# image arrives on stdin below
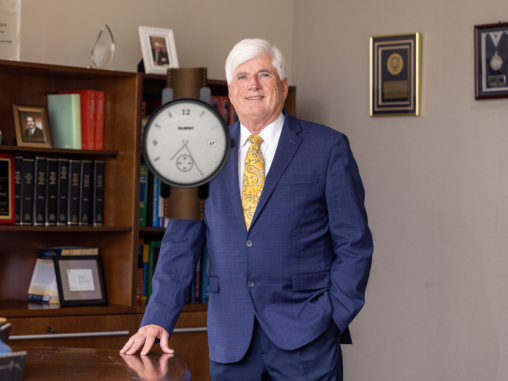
{"hour": 7, "minute": 25}
